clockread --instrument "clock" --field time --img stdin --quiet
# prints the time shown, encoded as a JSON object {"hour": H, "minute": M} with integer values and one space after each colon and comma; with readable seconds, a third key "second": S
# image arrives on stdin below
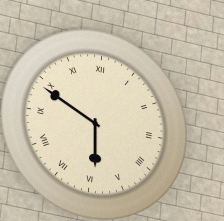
{"hour": 5, "minute": 49}
